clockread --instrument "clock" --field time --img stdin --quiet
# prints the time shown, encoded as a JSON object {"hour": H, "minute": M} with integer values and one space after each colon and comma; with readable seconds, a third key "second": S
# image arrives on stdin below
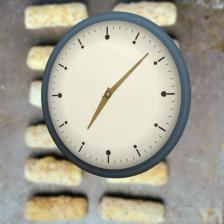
{"hour": 7, "minute": 8}
